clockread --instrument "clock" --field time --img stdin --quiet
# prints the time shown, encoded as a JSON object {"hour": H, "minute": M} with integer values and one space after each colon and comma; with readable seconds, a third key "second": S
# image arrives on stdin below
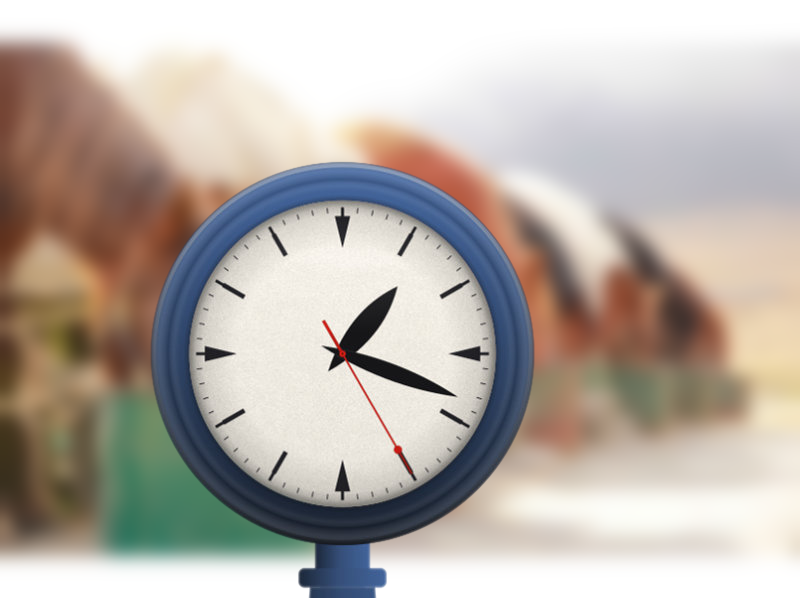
{"hour": 1, "minute": 18, "second": 25}
